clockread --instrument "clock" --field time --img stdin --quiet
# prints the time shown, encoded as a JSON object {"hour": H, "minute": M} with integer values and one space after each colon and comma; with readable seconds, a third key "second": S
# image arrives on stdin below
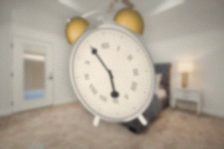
{"hour": 5, "minute": 55}
